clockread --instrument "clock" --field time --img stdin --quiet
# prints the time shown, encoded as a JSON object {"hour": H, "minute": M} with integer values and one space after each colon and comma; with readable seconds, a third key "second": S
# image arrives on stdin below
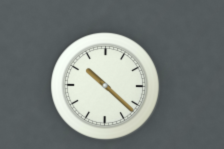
{"hour": 10, "minute": 22}
